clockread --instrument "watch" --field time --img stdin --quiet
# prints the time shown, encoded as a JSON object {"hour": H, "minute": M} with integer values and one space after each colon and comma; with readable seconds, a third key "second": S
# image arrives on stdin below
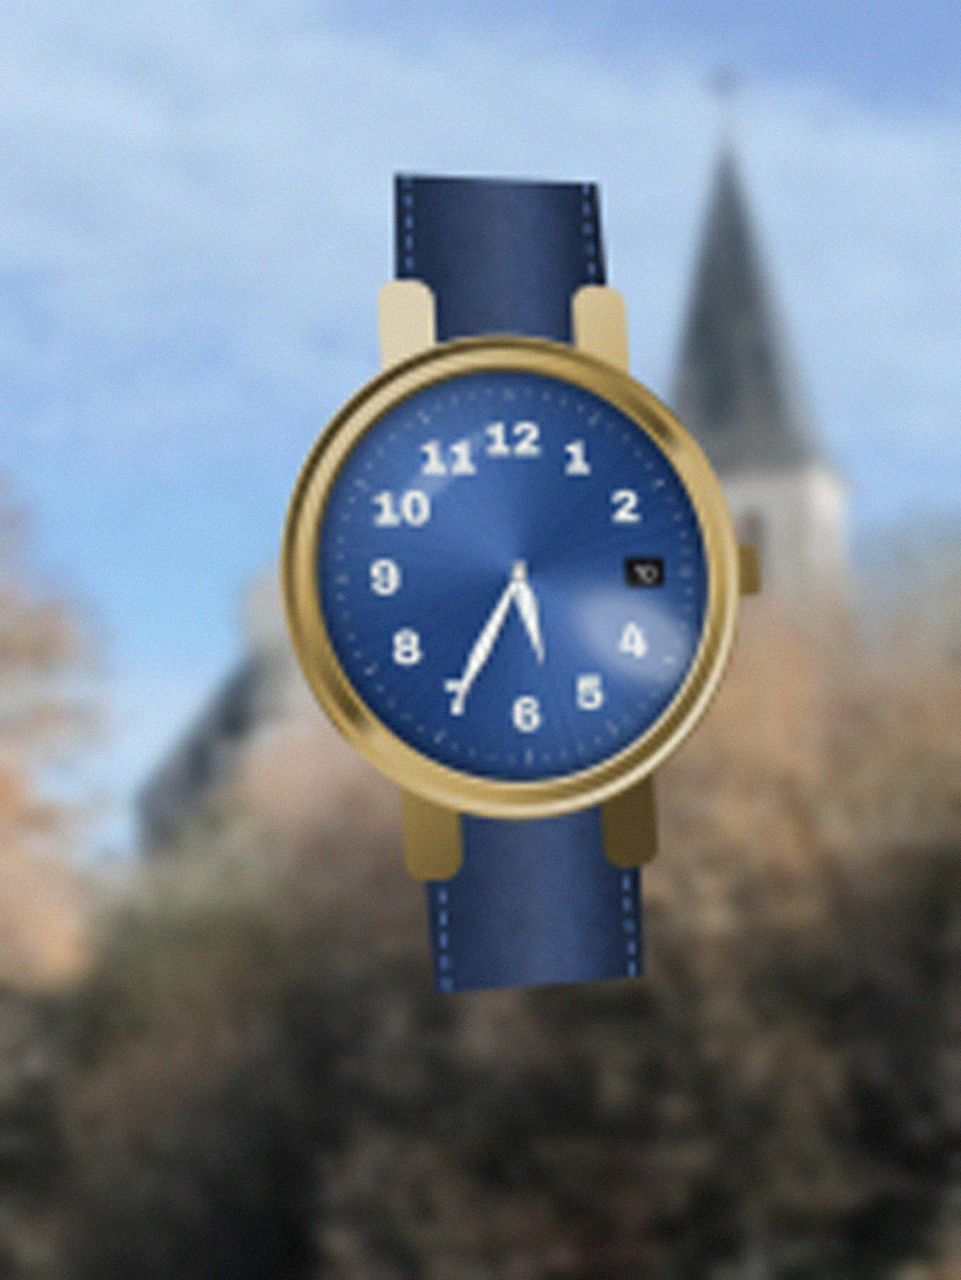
{"hour": 5, "minute": 35}
